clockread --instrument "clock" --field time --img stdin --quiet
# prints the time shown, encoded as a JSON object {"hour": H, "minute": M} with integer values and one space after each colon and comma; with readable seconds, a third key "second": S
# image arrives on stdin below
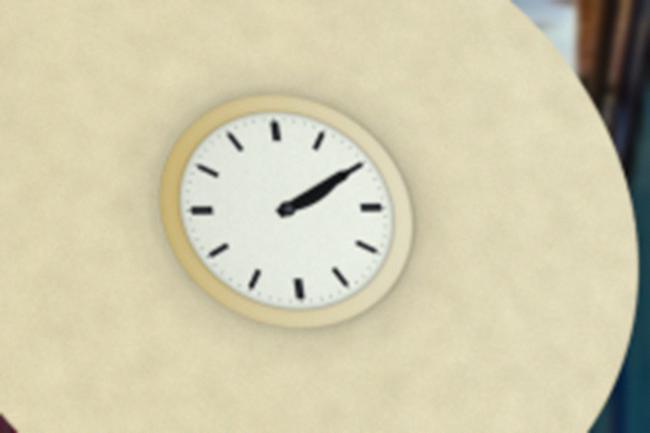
{"hour": 2, "minute": 10}
